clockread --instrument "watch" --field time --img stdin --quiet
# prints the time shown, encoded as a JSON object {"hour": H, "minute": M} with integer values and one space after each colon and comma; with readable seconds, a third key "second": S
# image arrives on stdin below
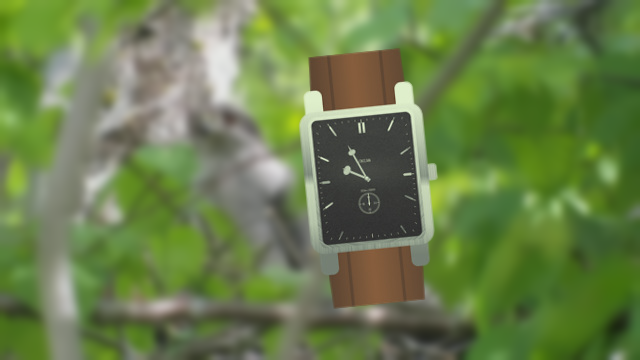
{"hour": 9, "minute": 56}
